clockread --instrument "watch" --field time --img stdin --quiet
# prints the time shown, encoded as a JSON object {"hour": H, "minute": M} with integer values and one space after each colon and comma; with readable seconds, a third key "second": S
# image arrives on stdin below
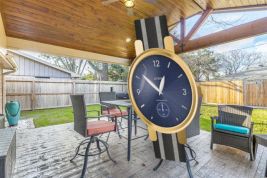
{"hour": 12, "minute": 52}
